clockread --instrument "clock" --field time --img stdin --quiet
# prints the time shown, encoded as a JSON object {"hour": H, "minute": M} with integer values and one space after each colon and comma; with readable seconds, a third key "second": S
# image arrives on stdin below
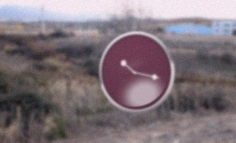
{"hour": 10, "minute": 17}
